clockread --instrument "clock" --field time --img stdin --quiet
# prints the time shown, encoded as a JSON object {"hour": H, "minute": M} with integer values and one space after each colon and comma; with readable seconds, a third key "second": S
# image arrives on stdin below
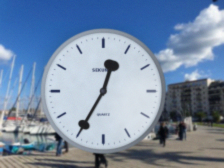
{"hour": 12, "minute": 35}
